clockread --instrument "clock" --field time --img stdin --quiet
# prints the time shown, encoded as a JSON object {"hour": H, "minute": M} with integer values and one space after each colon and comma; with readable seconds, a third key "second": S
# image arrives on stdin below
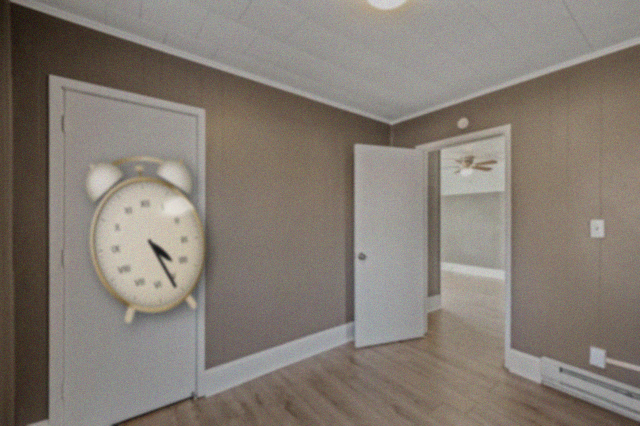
{"hour": 4, "minute": 26}
